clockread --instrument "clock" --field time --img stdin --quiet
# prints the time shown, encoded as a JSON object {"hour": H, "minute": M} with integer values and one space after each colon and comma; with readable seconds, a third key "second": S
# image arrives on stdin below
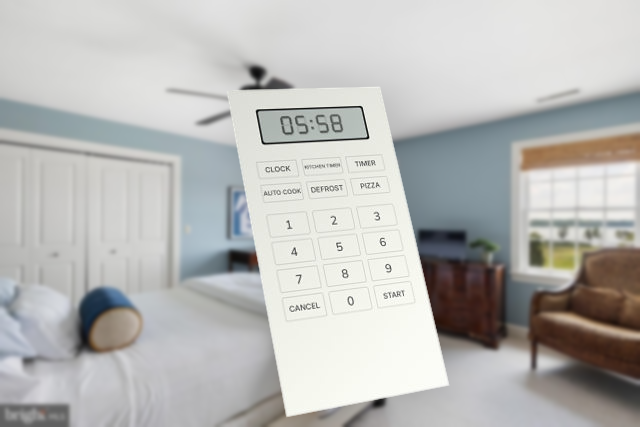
{"hour": 5, "minute": 58}
